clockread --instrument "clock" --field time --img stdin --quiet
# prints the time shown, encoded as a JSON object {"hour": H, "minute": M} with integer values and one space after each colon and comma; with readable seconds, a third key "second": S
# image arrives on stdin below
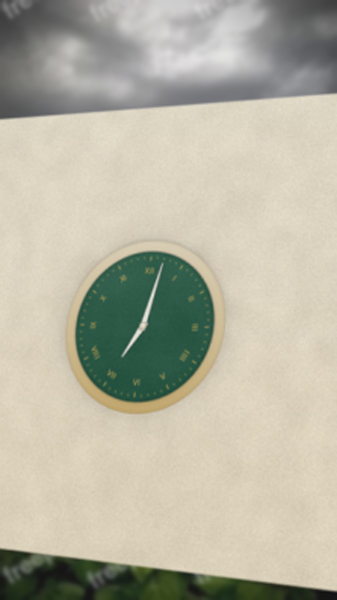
{"hour": 7, "minute": 2}
